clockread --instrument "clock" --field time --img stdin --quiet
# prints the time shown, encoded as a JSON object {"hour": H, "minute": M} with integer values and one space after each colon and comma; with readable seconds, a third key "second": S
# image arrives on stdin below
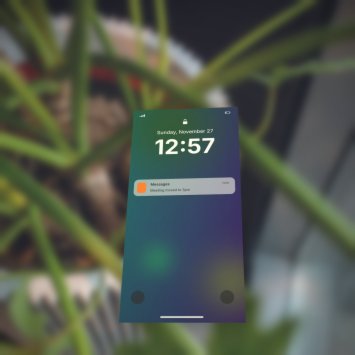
{"hour": 12, "minute": 57}
